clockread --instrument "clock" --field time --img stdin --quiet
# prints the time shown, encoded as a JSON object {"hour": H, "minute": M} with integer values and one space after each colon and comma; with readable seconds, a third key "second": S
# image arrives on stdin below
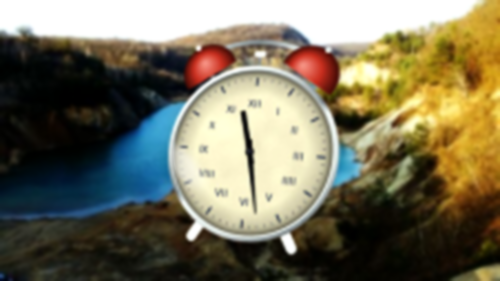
{"hour": 11, "minute": 28}
